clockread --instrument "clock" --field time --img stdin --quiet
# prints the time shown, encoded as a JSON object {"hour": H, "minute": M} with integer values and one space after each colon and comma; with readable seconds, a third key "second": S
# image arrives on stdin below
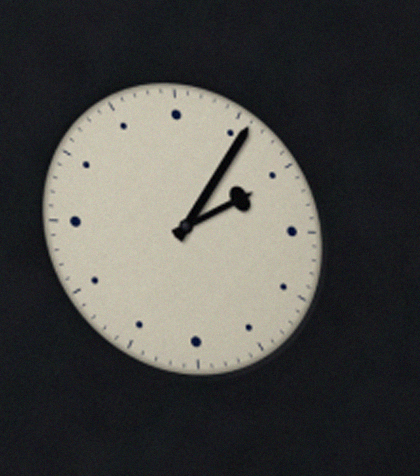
{"hour": 2, "minute": 6}
